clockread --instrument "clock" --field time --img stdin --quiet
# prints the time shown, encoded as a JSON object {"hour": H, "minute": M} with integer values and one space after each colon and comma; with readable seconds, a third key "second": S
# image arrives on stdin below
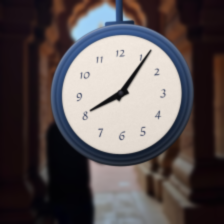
{"hour": 8, "minute": 6}
